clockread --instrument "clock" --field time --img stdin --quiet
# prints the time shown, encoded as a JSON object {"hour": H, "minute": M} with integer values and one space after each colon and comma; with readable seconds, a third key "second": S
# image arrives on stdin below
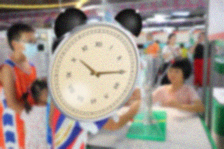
{"hour": 10, "minute": 15}
